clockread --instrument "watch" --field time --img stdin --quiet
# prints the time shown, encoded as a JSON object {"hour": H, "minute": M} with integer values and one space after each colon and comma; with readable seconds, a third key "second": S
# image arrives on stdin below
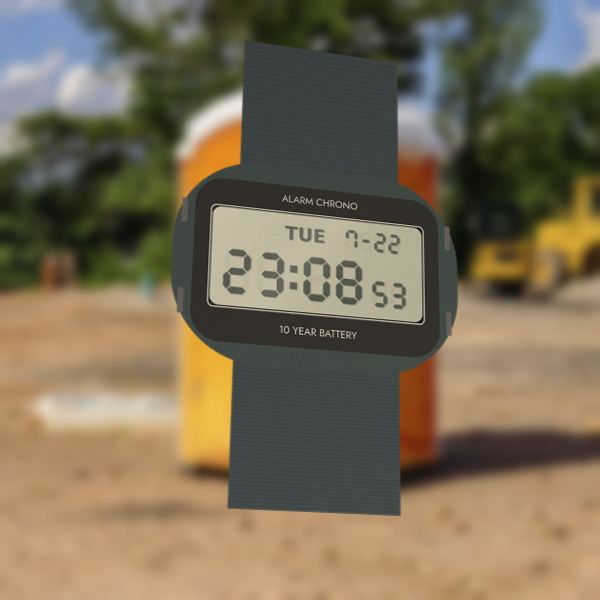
{"hour": 23, "minute": 8, "second": 53}
